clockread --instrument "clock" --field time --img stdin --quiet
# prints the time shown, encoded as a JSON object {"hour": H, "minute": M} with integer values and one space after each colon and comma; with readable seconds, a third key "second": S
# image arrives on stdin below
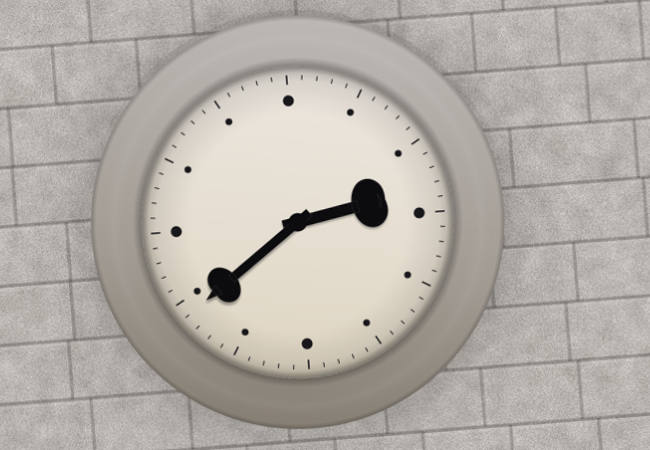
{"hour": 2, "minute": 39}
